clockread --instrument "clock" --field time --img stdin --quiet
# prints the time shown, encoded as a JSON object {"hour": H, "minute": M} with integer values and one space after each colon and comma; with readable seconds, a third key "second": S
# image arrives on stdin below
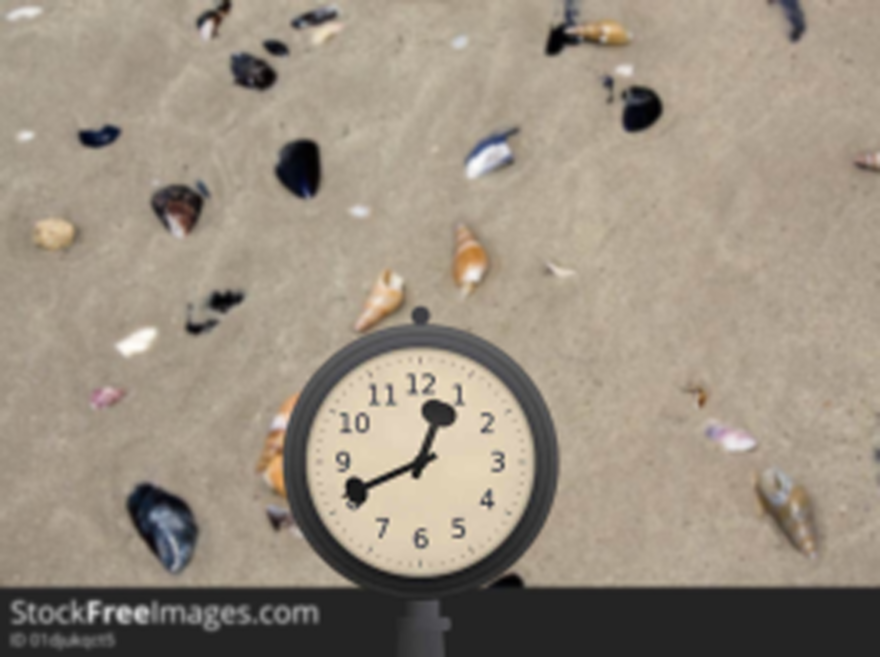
{"hour": 12, "minute": 41}
